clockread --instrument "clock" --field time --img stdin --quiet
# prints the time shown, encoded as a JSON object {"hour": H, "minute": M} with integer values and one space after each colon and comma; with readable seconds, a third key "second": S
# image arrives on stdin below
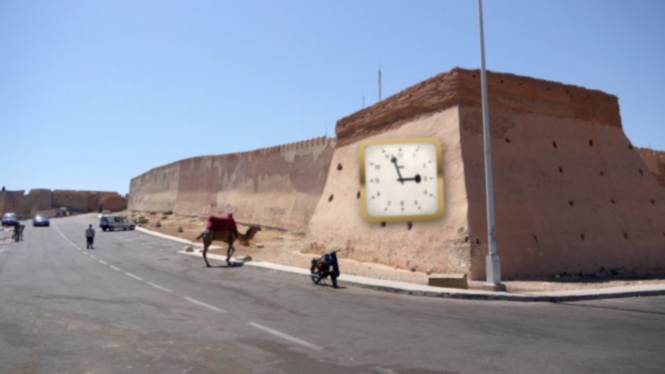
{"hour": 2, "minute": 57}
